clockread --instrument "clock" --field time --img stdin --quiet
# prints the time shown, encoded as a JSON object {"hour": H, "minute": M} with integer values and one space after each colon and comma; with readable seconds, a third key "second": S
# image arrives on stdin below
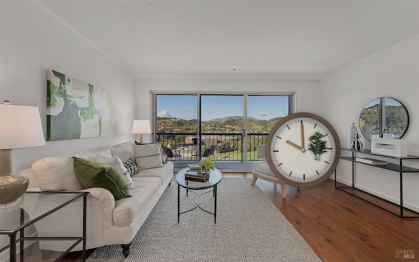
{"hour": 10, "minute": 0}
